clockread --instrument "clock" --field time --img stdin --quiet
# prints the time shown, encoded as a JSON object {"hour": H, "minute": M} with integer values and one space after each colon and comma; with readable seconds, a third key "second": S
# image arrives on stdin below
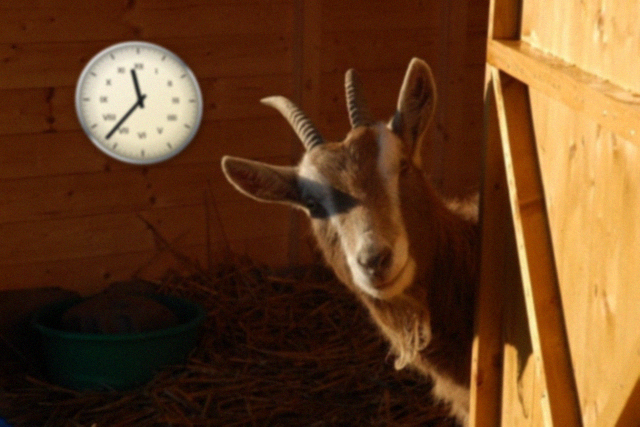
{"hour": 11, "minute": 37}
